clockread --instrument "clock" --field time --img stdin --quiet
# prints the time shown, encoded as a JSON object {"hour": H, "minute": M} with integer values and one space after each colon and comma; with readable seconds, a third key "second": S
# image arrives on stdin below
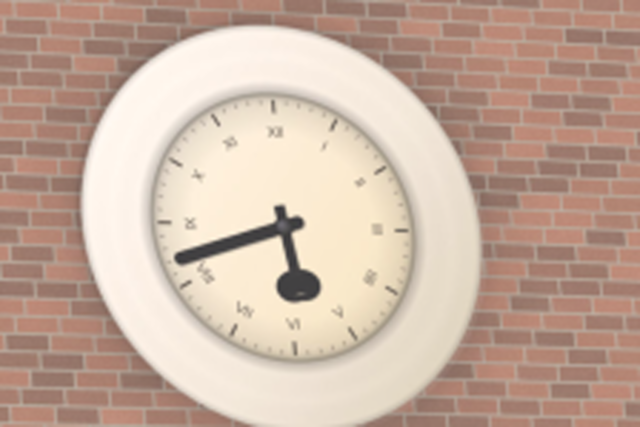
{"hour": 5, "minute": 42}
